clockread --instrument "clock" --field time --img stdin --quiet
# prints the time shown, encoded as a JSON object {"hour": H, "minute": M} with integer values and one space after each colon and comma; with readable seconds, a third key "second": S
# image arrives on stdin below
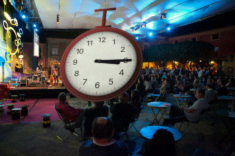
{"hour": 3, "minute": 15}
